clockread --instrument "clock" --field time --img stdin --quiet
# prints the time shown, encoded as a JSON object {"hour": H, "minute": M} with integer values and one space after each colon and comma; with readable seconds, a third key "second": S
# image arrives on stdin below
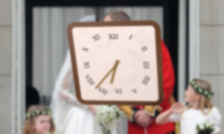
{"hour": 6, "minute": 37}
